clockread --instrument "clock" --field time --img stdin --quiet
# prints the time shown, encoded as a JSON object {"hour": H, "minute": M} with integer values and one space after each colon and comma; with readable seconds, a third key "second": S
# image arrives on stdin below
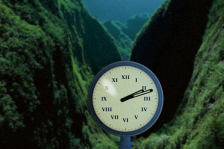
{"hour": 2, "minute": 12}
